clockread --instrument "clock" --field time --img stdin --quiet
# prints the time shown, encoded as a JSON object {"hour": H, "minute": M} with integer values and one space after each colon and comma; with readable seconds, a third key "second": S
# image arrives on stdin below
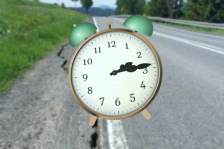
{"hour": 2, "minute": 14}
